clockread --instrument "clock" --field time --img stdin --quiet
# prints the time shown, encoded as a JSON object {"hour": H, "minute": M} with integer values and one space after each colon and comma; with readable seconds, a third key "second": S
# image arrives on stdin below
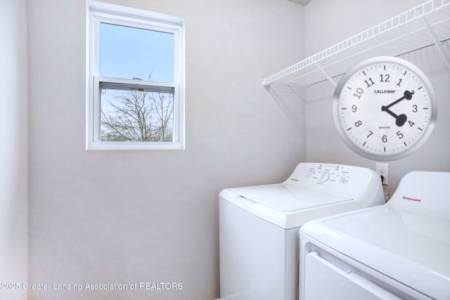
{"hour": 4, "minute": 10}
